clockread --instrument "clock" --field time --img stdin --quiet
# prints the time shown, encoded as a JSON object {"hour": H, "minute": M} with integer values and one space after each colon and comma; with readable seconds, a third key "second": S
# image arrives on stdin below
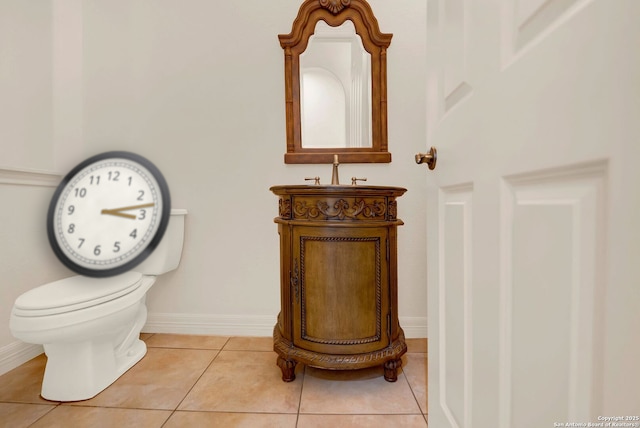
{"hour": 3, "minute": 13}
